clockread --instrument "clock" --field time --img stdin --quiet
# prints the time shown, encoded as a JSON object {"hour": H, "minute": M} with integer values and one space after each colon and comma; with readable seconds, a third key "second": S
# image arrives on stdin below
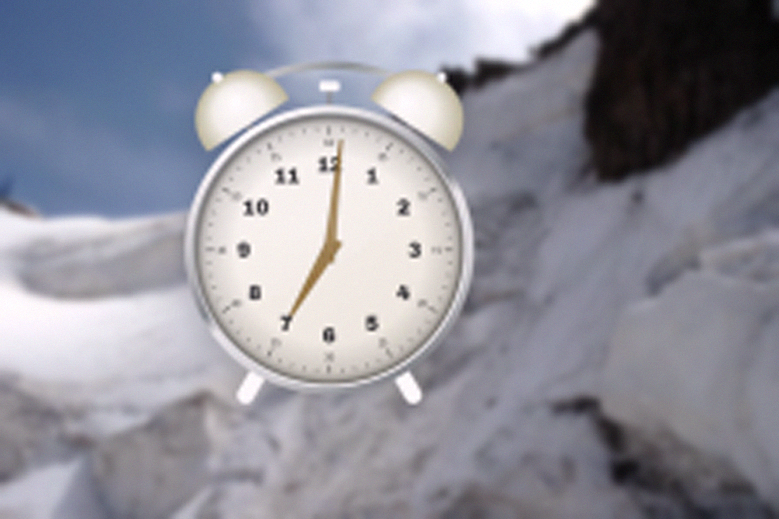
{"hour": 7, "minute": 1}
